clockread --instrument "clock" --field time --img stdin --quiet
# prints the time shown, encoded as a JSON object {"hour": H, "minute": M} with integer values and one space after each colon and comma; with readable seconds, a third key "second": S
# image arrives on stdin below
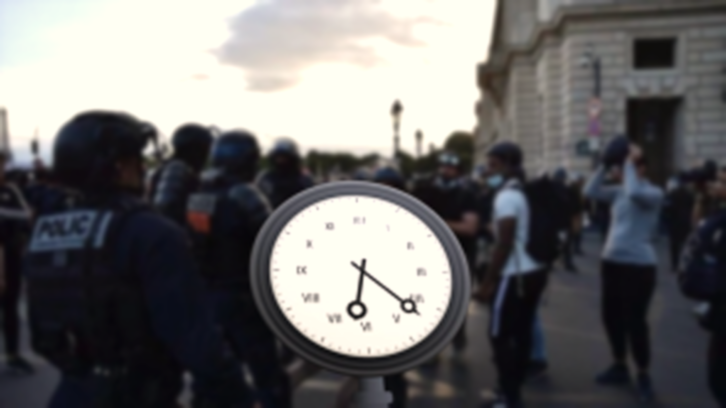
{"hour": 6, "minute": 22}
